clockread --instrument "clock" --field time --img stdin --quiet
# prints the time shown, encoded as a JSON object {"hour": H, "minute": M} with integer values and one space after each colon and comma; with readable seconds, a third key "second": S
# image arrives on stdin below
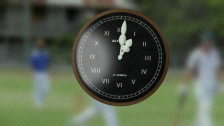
{"hour": 1, "minute": 1}
